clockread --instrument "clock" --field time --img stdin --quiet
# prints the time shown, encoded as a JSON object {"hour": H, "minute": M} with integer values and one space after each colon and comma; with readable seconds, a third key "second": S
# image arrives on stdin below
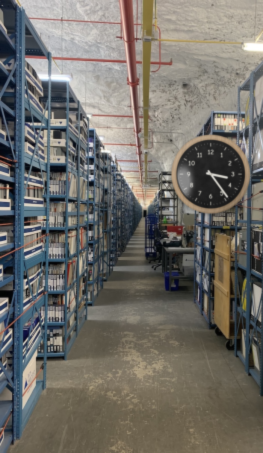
{"hour": 3, "minute": 24}
